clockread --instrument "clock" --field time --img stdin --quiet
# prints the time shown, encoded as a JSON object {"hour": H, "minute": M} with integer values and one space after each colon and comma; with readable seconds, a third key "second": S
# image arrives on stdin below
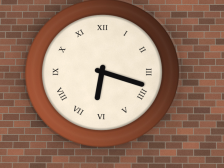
{"hour": 6, "minute": 18}
